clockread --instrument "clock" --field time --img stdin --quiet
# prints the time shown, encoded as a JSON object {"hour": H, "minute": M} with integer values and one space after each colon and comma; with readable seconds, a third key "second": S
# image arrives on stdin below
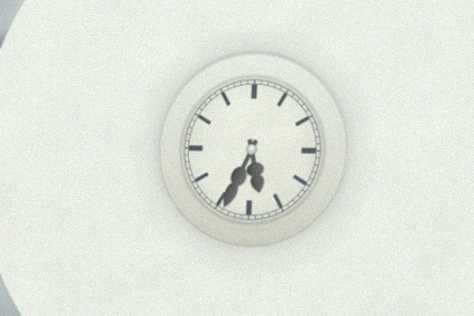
{"hour": 5, "minute": 34}
